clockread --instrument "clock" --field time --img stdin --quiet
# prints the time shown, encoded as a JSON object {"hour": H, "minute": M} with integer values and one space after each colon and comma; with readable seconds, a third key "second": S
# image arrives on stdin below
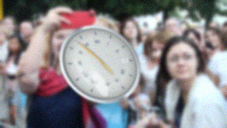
{"hour": 4, "minute": 53}
